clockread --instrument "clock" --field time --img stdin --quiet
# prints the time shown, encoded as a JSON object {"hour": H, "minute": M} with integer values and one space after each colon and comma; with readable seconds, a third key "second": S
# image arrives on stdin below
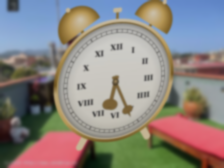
{"hour": 6, "minute": 26}
